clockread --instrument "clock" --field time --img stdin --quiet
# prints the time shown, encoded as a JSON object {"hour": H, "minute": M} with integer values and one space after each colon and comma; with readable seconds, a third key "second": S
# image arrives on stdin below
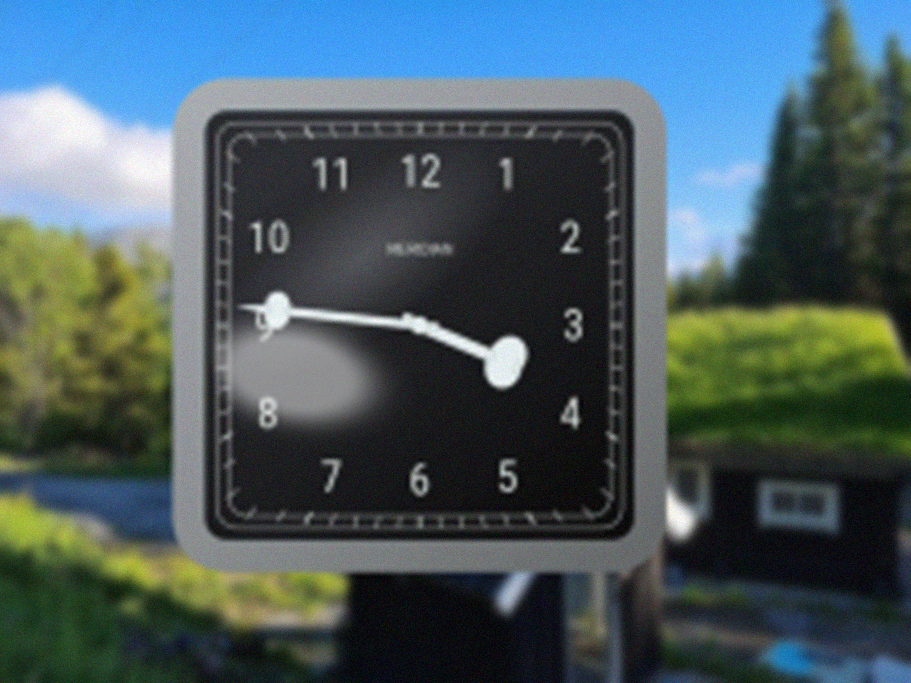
{"hour": 3, "minute": 46}
